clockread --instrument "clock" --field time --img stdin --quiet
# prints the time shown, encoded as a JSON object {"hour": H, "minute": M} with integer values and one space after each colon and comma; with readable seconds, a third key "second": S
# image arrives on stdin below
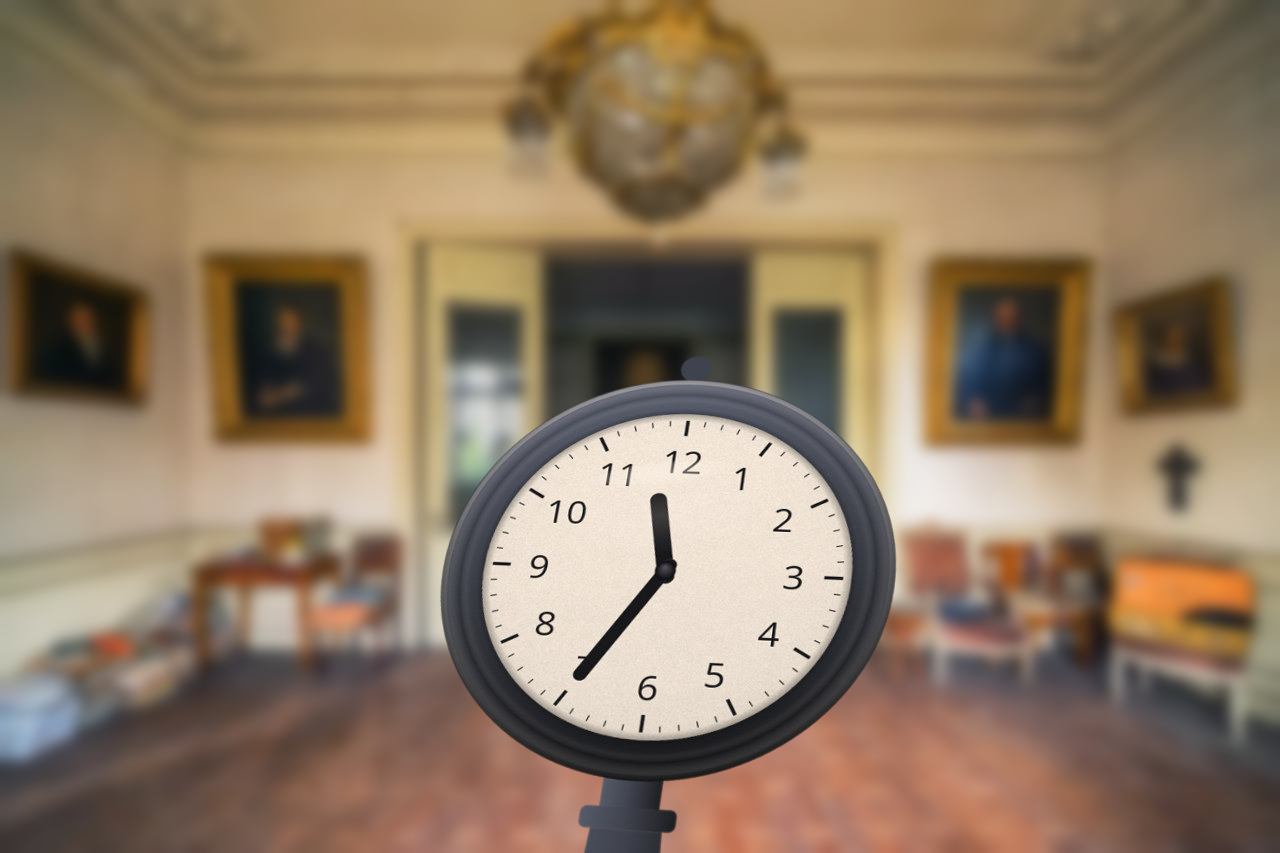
{"hour": 11, "minute": 35}
